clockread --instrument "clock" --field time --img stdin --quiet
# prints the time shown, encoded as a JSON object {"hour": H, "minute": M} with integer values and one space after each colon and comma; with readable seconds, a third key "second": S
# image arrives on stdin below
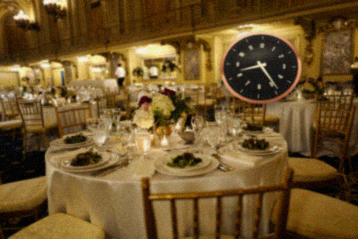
{"hour": 8, "minute": 24}
